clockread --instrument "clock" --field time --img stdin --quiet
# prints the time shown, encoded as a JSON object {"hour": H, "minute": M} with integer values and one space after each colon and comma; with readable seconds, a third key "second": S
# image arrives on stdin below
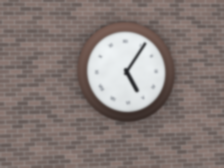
{"hour": 5, "minute": 6}
